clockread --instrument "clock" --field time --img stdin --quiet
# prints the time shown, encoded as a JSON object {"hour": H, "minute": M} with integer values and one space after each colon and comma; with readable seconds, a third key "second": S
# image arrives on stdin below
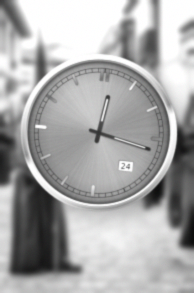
{"hour": 12, "minute": 17}
